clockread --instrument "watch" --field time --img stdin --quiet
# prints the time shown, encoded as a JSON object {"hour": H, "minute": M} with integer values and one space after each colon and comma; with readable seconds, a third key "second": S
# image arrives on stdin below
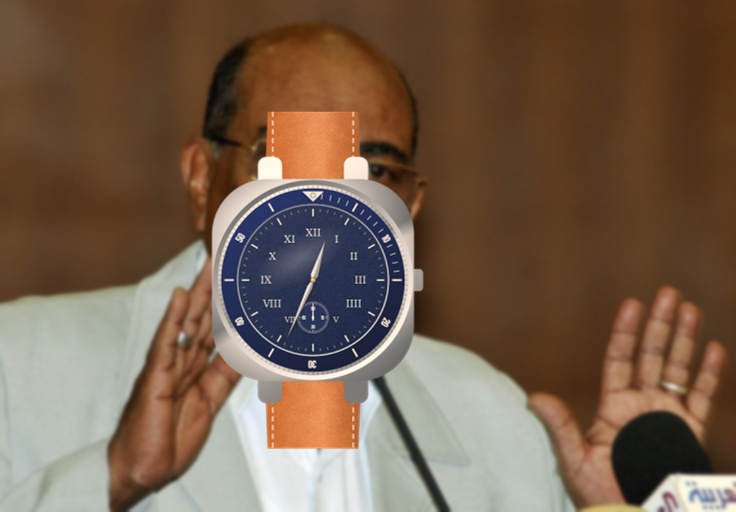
{"hour": 12, "minute": 34}
